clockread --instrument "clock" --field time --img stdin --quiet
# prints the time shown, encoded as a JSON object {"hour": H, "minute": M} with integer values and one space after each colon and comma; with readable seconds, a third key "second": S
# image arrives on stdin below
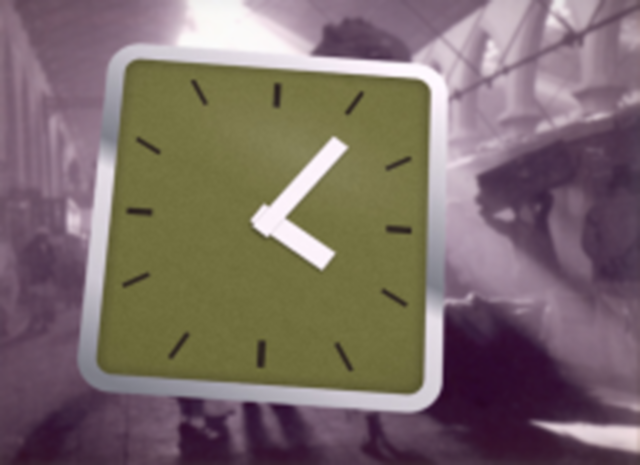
{"hour": 4, "minute": 6}
